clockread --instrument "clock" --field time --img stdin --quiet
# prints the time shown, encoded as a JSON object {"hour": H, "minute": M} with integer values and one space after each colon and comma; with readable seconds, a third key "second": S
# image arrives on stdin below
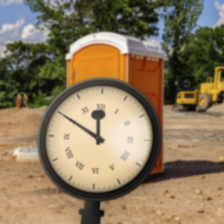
{"hour": 11, "minute": 50}
